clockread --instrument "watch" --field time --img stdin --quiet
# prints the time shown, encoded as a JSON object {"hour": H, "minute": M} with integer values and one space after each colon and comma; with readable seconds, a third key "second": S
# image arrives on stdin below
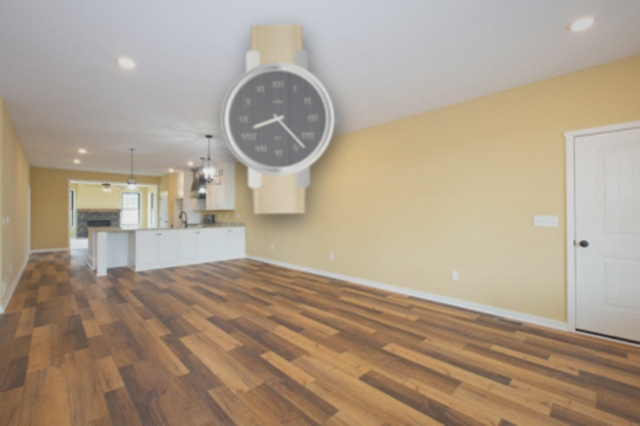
{"hour": 8, "minute": 23}
